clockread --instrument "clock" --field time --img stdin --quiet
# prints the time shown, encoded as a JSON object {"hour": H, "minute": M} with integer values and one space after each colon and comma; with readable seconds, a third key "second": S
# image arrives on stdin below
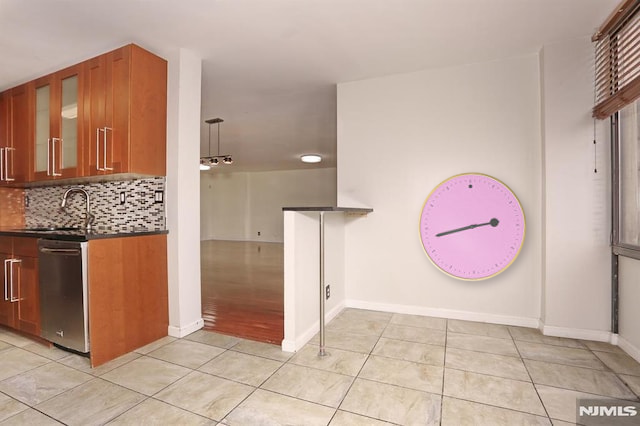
{"hour": 2, "minute": 43}
